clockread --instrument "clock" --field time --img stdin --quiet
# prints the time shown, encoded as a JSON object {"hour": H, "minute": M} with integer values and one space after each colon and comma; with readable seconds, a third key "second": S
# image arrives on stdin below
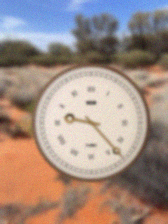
{"hour": 9, "minute": 23}
